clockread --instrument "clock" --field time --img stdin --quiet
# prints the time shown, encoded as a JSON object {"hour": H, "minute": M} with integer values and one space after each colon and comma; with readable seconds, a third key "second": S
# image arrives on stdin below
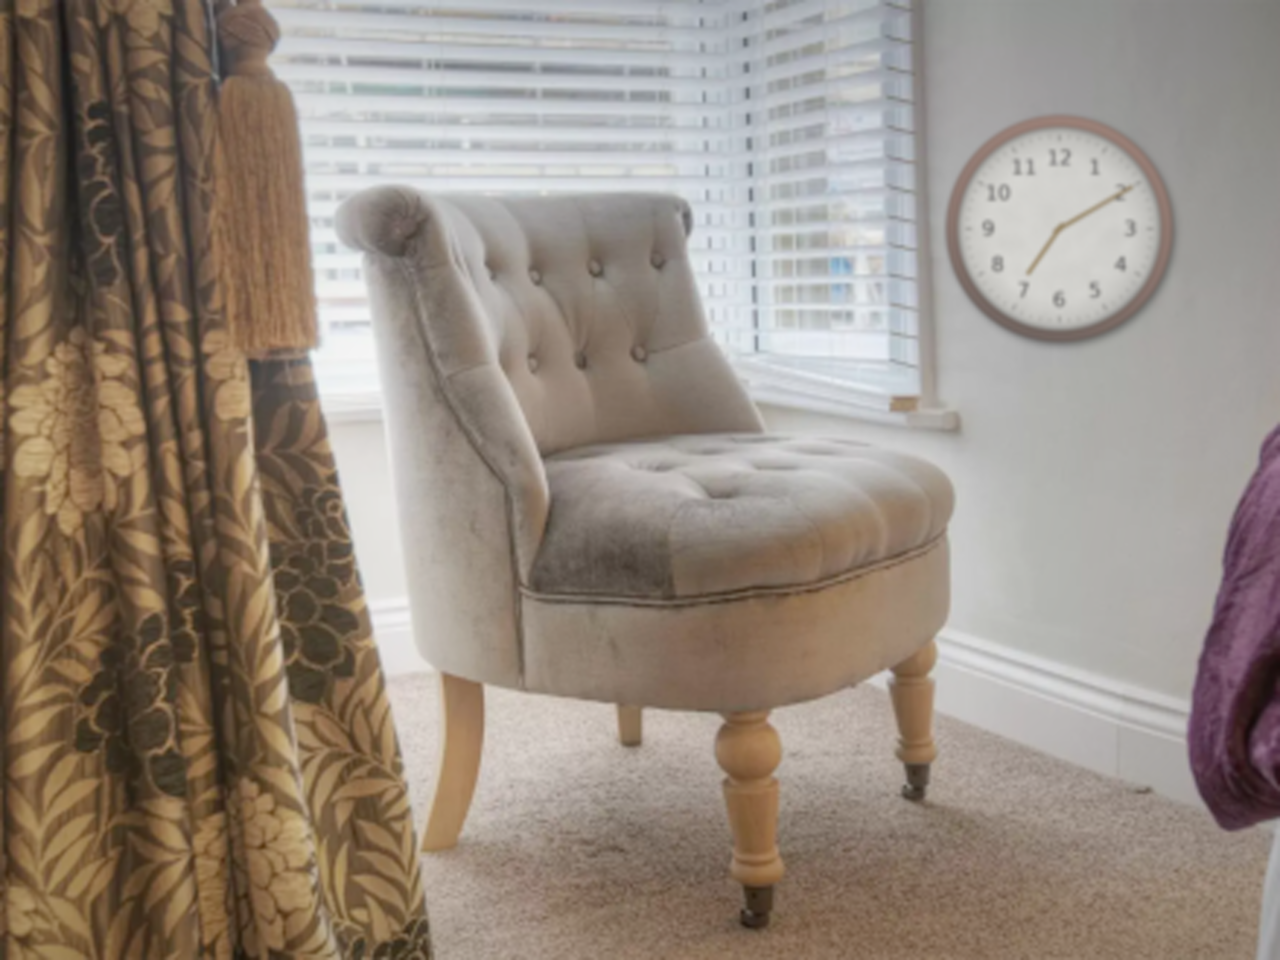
{"hour": 7, "minute": 10}
